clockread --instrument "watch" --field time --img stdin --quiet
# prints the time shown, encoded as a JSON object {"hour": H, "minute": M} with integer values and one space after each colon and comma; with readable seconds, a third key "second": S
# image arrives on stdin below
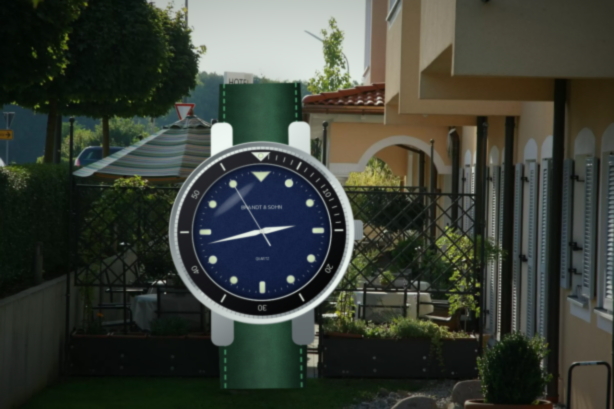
{"hour": 2, "minute": 42, "second": 55}
